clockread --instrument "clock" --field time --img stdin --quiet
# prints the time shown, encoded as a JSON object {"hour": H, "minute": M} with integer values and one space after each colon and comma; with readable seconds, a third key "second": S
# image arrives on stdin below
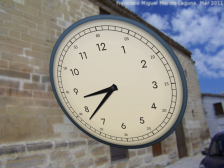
{"hour": 8, "minute": 38}
